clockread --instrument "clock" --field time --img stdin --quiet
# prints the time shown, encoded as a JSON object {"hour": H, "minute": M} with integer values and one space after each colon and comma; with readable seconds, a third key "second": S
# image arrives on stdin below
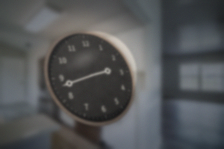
{"hour": 2, "minute": 43}
